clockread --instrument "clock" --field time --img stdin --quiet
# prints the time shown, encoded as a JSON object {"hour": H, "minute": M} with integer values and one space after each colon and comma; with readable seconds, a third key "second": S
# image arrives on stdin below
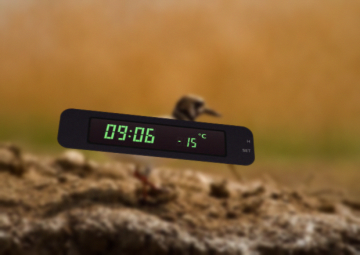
{"hour": 9, "minute": 6}
